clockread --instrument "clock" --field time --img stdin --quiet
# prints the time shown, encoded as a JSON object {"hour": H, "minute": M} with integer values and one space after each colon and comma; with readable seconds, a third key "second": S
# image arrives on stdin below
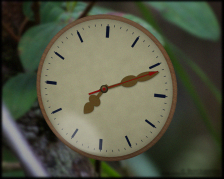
{"hour": 7, "minute": 11, "second": 11}
